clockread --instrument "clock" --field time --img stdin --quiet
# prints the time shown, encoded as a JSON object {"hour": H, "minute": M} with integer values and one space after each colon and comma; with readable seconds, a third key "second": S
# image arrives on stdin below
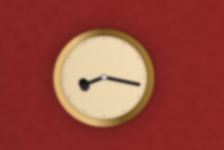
{"hour": 8, "minute": 17}
